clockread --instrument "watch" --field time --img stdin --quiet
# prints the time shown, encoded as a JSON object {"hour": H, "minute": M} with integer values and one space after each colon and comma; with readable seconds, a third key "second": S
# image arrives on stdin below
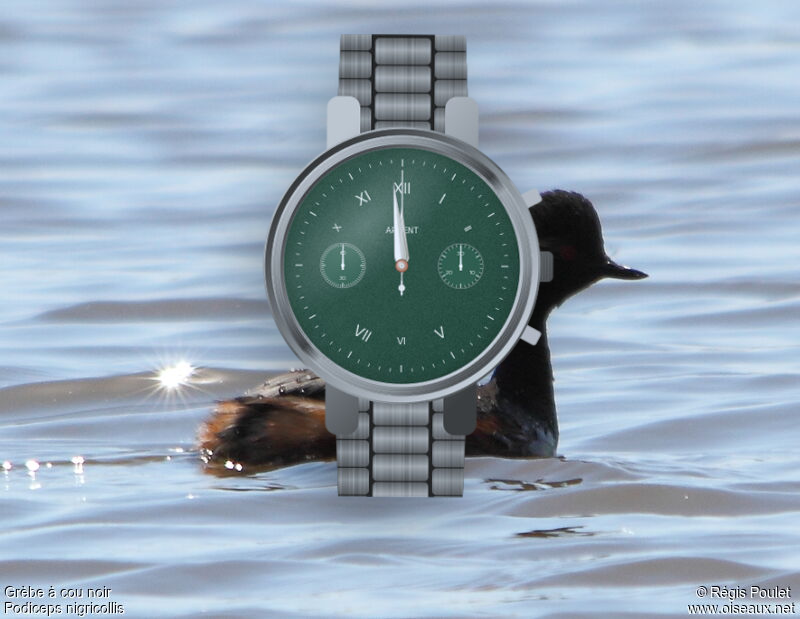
{"hour": 11, "minute": 59}
